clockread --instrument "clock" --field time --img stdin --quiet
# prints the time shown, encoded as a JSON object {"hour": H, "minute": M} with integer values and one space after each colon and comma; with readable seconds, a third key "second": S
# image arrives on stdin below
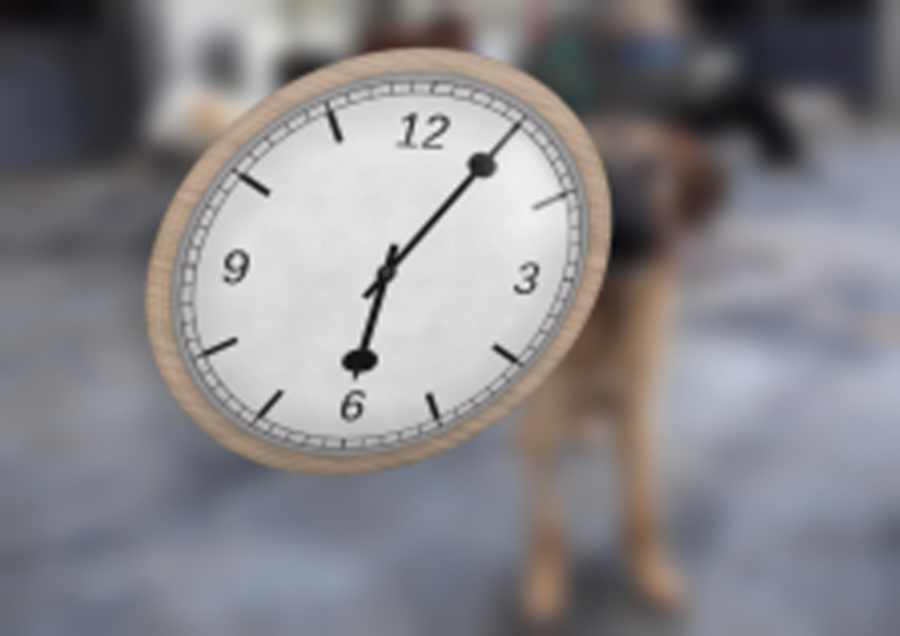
{"hour": 6, "minute": 5}
